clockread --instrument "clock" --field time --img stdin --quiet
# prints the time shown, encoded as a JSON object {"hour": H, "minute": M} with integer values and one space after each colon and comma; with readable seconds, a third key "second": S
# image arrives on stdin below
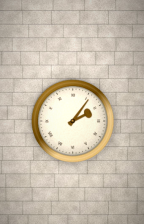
{"hour": 2, "minute": 6}
